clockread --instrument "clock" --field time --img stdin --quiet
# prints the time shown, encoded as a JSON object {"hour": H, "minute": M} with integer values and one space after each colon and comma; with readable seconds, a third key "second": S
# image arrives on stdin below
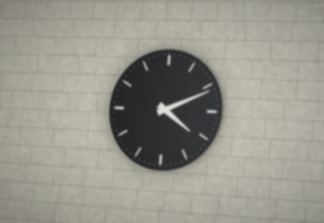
{"hour": 4, "minute": 11}
